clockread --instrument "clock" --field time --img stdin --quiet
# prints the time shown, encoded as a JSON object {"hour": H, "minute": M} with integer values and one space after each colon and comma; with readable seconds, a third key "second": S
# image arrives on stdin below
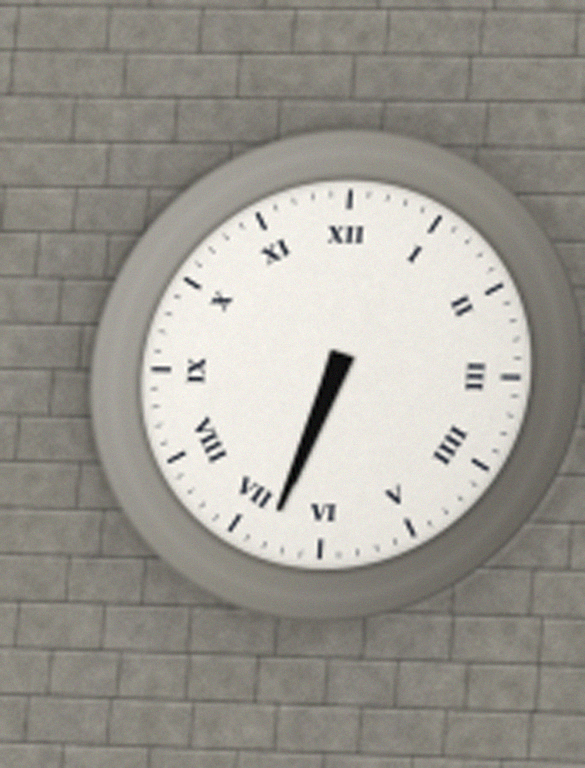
{"hour": 6, "minute": 33}
